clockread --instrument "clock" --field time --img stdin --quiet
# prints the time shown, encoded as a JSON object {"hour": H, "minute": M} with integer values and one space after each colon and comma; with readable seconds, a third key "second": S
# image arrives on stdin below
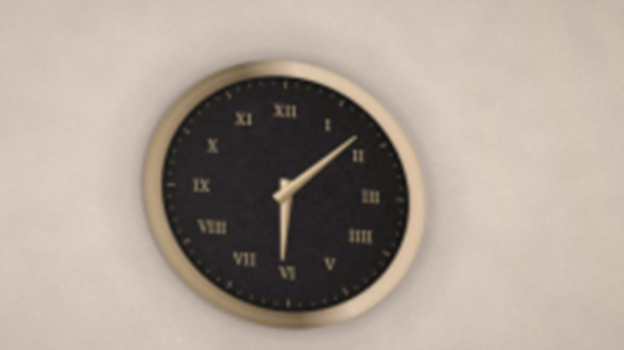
{"hour": 6, "minute": 8}
